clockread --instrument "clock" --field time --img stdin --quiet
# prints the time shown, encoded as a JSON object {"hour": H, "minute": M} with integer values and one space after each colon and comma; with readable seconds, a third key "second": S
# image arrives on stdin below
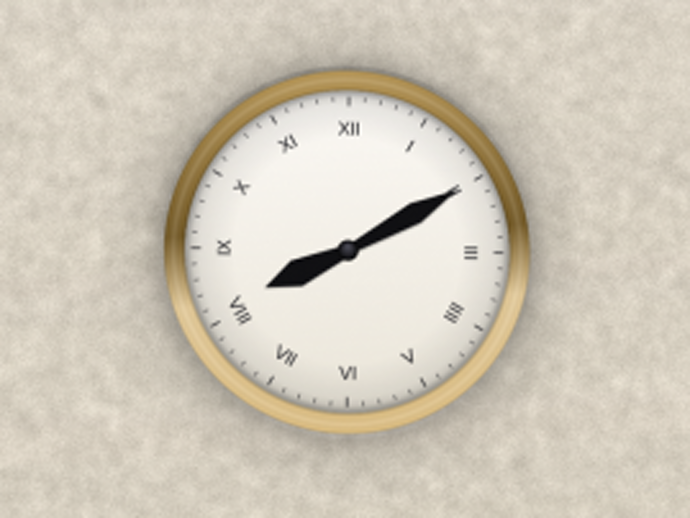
{"hour": 8, "minute": 10}
